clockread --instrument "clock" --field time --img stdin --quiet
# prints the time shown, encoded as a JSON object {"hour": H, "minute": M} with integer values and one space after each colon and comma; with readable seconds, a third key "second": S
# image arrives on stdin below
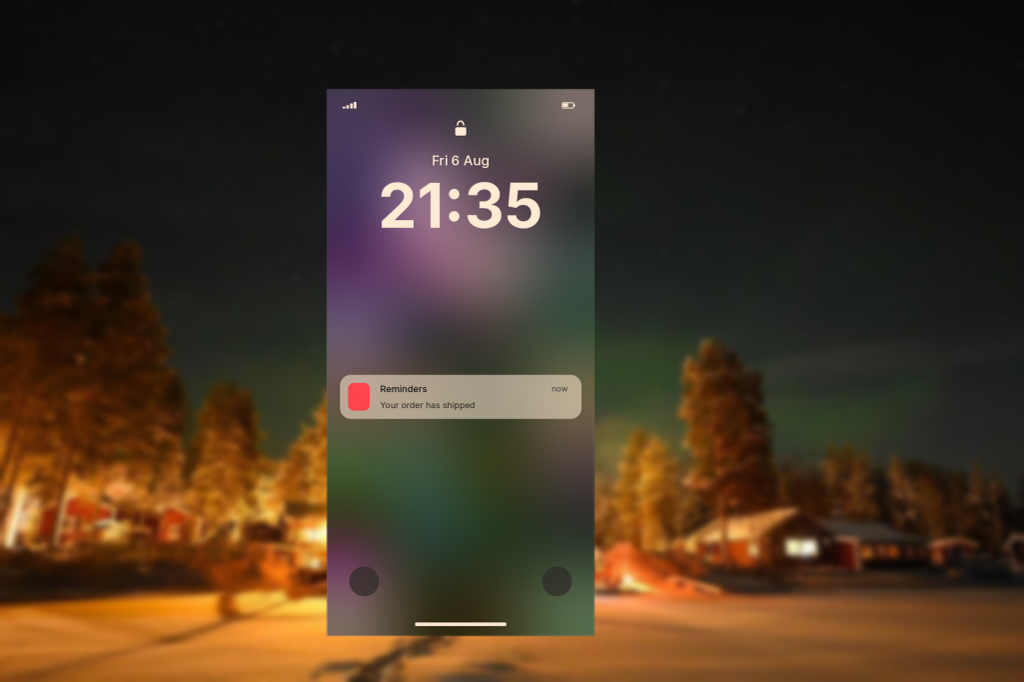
{"hour": 21, "minute": 35}
